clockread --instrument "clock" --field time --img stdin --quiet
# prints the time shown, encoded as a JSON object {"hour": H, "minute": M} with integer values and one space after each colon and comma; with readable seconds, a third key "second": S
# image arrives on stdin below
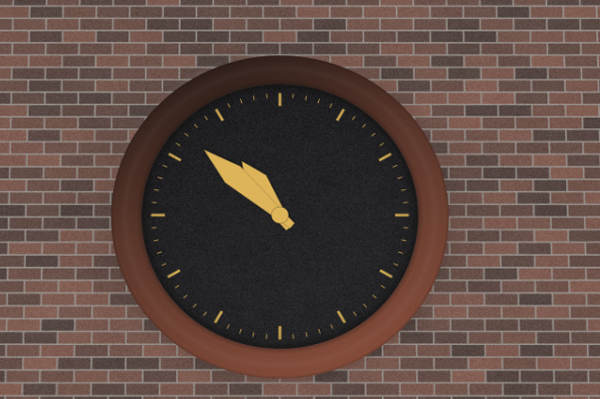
{"hour": 10, "minute": 52}
